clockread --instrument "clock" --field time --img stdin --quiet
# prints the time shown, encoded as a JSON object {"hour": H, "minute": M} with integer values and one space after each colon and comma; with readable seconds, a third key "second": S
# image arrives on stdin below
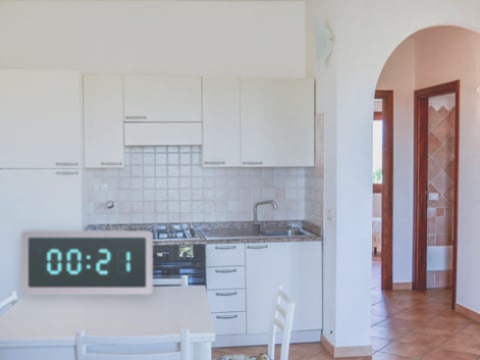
{"hour": 0, "minute": 21}
